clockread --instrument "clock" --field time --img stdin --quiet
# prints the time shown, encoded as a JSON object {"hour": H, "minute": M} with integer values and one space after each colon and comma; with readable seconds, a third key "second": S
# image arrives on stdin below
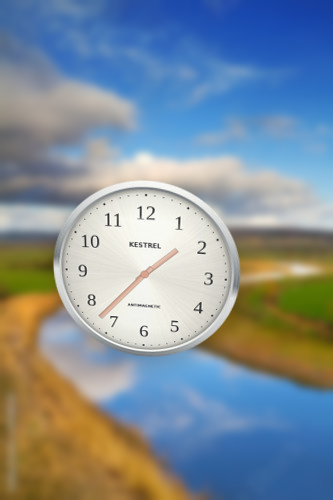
{"hour": 1, "minute": 37}
